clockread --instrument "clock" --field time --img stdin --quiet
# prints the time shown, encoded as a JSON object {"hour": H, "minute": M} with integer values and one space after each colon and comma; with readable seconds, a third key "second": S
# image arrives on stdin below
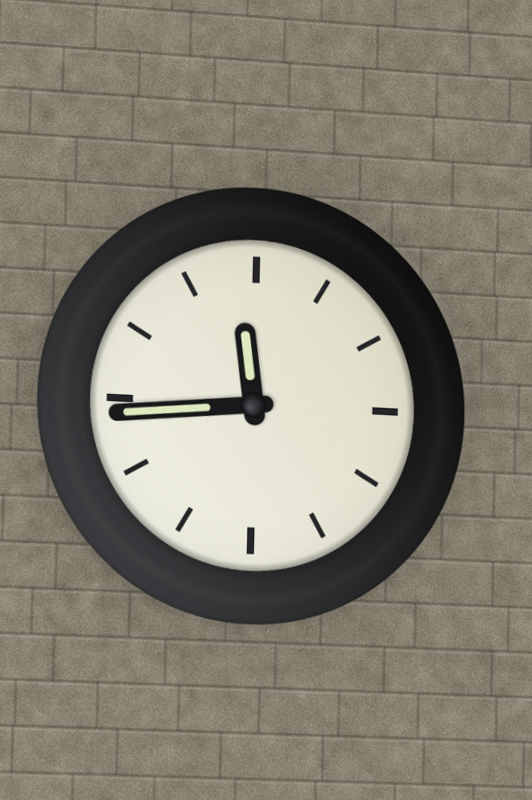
{"hour": 11, "minute": 44}
